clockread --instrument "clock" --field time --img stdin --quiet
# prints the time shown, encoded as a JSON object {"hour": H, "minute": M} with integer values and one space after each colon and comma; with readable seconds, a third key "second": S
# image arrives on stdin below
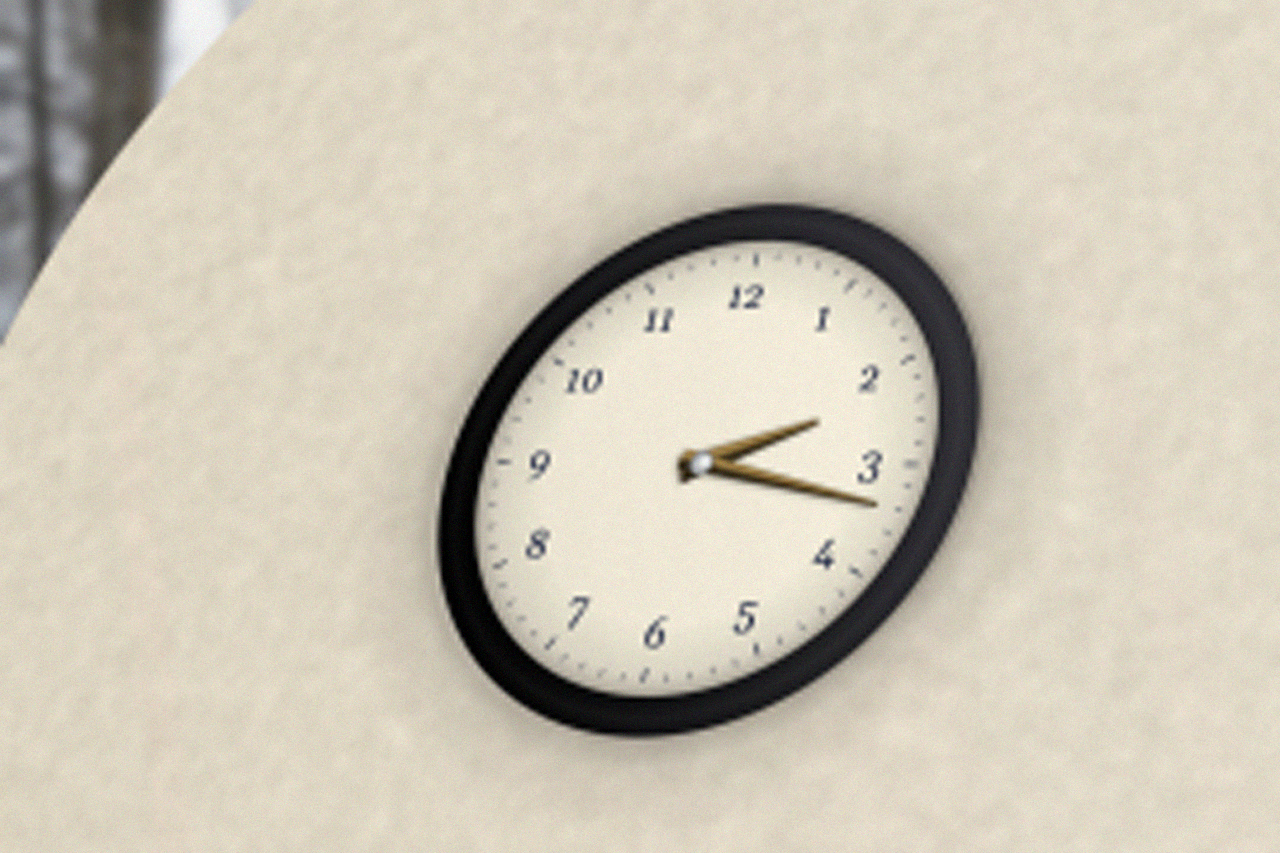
{"hour": 2, "minute": 17}
